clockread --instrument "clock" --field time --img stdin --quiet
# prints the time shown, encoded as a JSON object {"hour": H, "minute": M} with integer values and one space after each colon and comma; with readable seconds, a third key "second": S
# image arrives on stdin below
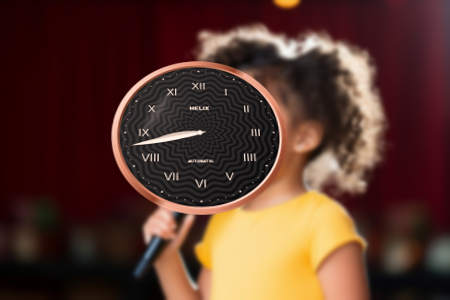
{"hour": 8, "minute": 43}
